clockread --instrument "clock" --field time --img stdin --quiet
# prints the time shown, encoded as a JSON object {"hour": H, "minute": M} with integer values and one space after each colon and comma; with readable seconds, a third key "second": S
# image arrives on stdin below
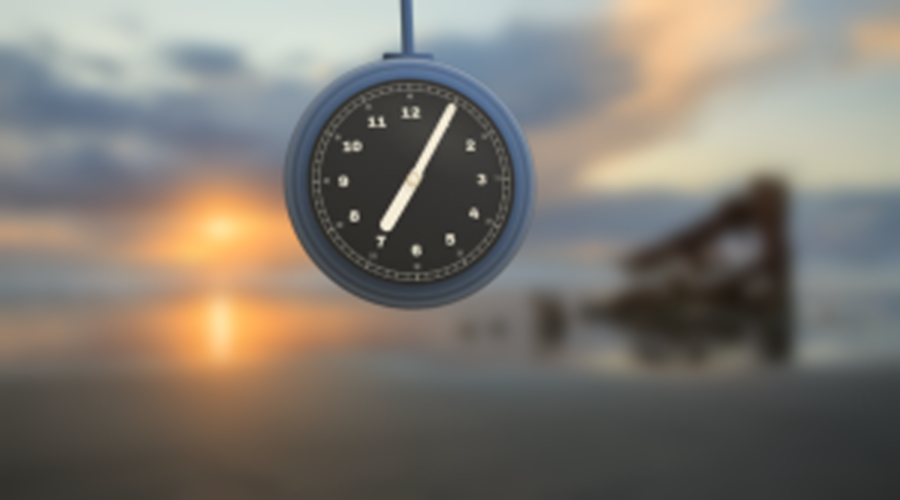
{"hour": 7, "minute": 5}
